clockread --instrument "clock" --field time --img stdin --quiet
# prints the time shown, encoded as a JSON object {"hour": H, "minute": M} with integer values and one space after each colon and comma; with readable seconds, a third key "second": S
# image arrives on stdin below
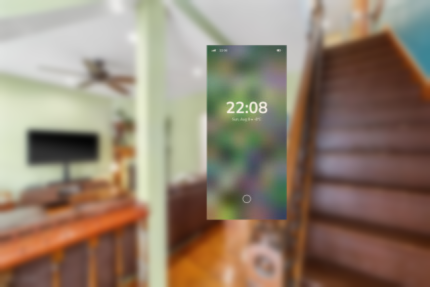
{"hour": 22, "minute": 8}
